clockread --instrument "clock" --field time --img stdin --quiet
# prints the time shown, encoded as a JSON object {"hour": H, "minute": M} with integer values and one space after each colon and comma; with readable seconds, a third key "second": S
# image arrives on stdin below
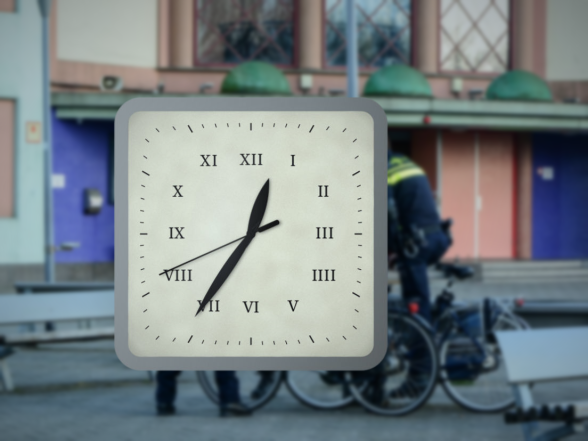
{"hour": 12, "minute": 35, "second": 41}
